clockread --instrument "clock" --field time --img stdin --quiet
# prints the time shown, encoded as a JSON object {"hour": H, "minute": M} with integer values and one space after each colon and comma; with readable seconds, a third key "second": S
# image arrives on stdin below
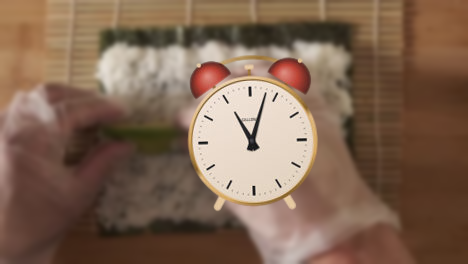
{"hour": 11, "minute": 3}
